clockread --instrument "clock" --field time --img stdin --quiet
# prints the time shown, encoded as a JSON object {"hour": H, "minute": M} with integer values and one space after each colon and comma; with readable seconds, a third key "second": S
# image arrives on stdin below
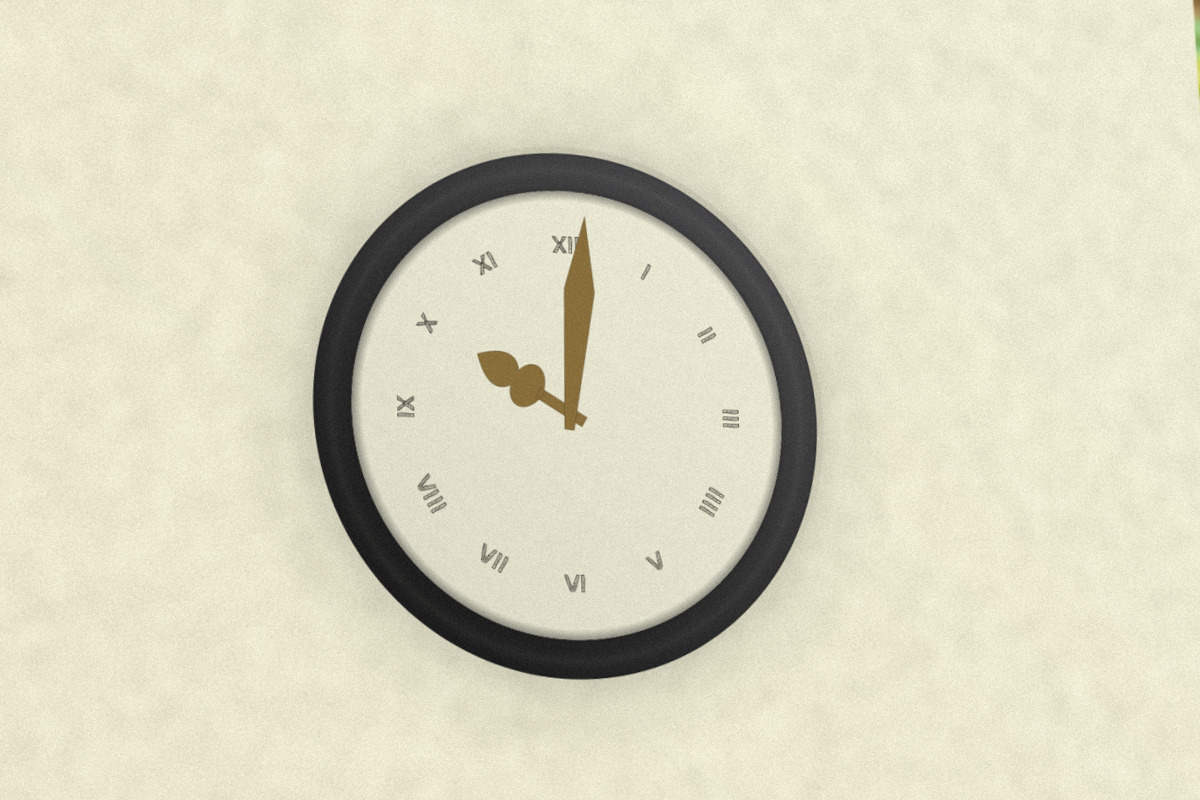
{"hour": 10, "minute": 1}
